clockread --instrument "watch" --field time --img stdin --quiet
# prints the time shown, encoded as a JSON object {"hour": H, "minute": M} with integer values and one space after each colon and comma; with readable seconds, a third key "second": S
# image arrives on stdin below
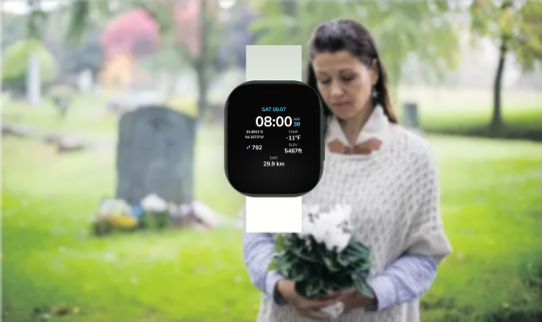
{"hour": 8, "minute": 0}
